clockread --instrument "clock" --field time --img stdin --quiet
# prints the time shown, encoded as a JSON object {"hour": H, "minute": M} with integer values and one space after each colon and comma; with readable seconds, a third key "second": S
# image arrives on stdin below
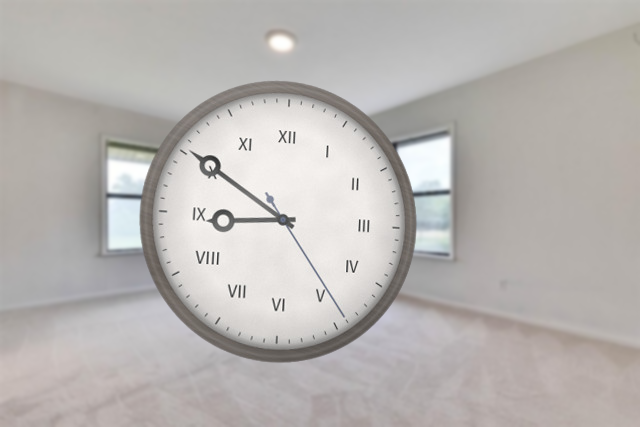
{"hour": 8, "minute": 50, "second": 24}
